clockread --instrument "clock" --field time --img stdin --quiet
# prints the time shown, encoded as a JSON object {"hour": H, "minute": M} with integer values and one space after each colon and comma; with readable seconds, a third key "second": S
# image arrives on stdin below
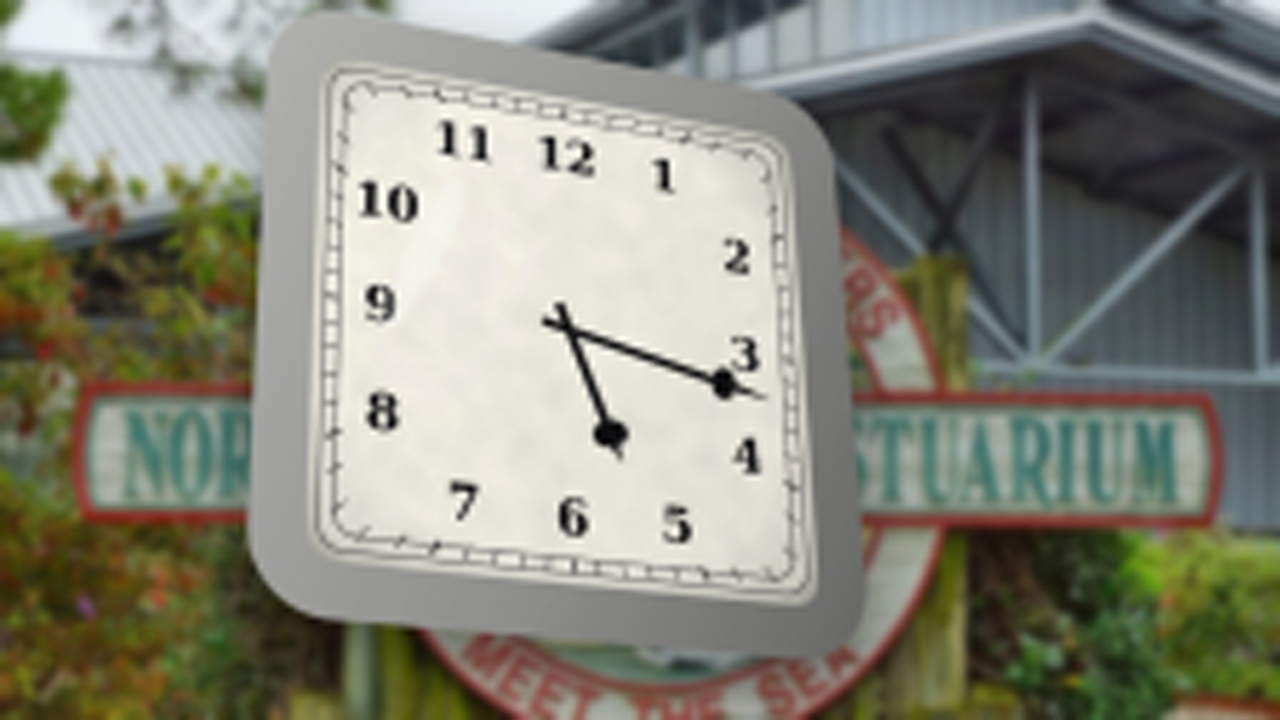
{"hour": 5, "minute": 17}
